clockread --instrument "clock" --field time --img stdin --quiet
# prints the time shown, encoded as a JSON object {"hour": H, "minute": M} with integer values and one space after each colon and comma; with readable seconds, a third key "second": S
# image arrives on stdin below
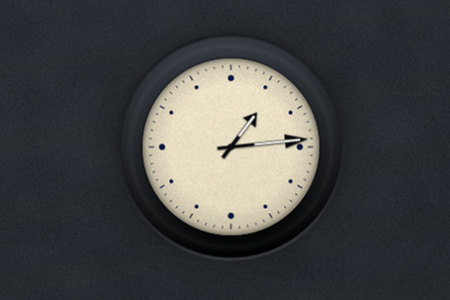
{"hour": 1, "minute": 14}
